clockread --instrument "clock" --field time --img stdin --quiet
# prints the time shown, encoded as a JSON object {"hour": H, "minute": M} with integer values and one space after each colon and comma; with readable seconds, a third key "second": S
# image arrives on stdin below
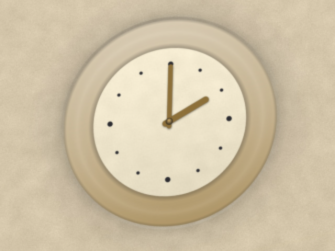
{"hour": 2, "minute": 0}
